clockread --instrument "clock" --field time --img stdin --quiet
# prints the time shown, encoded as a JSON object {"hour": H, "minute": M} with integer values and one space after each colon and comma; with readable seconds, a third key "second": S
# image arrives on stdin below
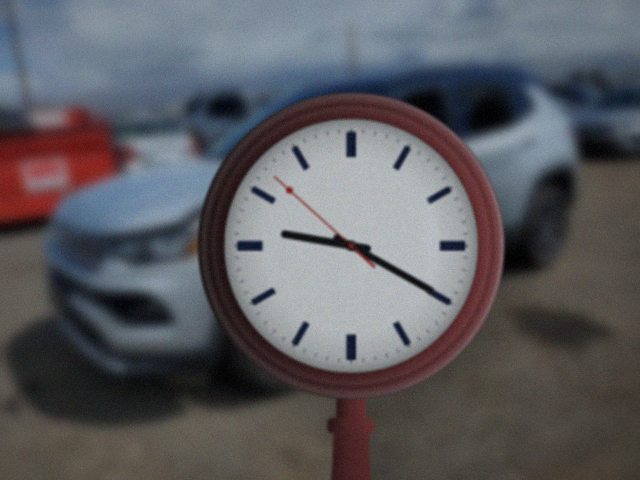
{"hour": 9, "minute": 19, "second": 52}
